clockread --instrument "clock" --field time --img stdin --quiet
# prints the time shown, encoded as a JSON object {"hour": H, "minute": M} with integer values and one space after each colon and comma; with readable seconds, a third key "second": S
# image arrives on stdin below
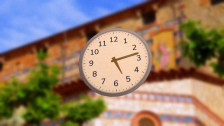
{"hour": 5, "minute": 13}
